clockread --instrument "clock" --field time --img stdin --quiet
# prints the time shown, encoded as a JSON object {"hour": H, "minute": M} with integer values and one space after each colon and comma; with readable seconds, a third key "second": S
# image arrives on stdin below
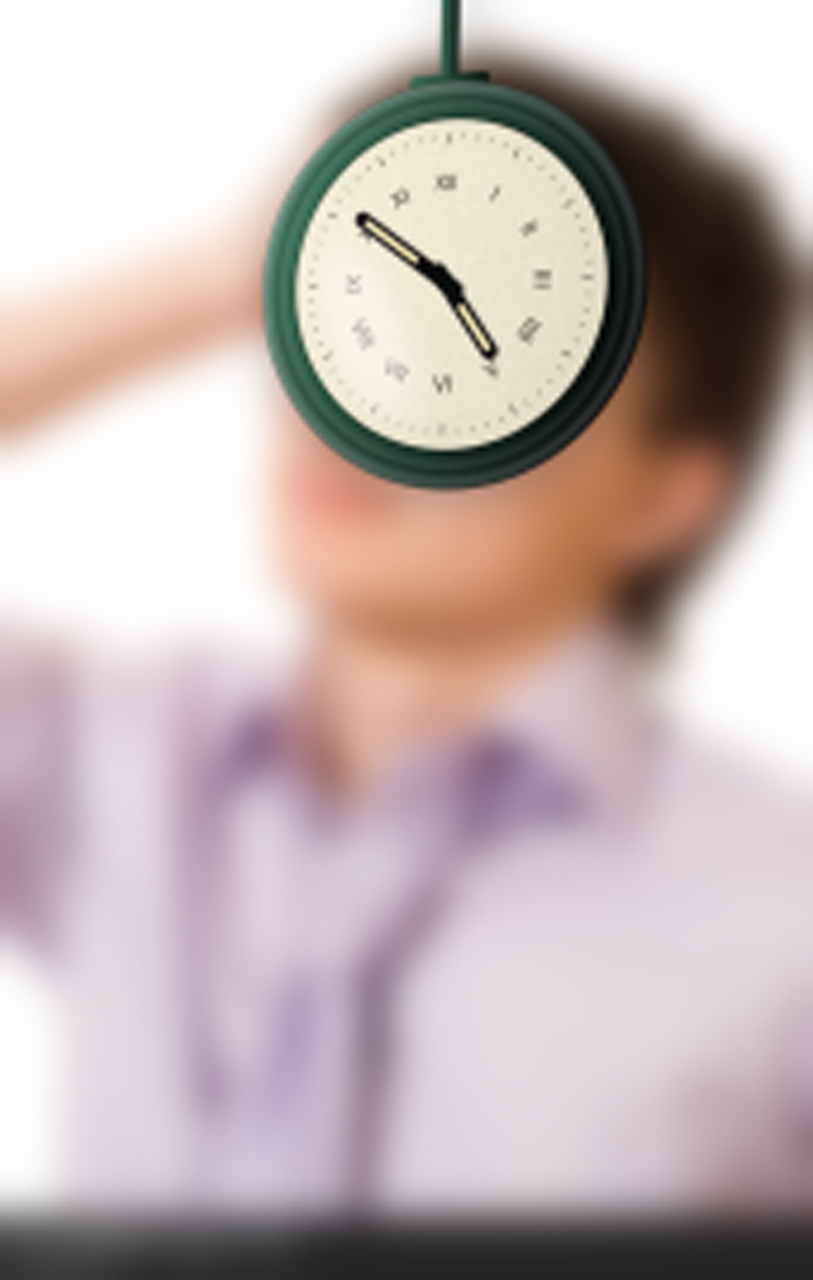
{"hour": 4, "minute": 51}
